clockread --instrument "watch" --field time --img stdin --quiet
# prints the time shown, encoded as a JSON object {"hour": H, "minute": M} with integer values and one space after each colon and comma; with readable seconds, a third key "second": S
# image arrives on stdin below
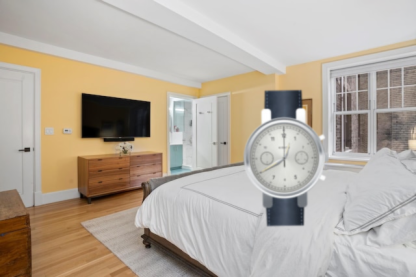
{"hour": 12, "minute": 40}
